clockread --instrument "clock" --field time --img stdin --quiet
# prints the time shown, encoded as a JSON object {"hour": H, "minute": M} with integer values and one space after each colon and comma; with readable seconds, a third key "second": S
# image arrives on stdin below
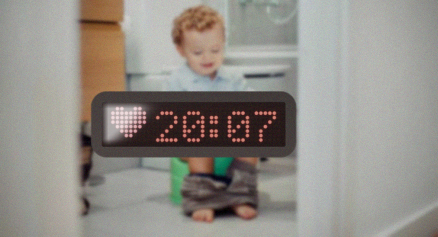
{"hour": 20, "minute": 7}
